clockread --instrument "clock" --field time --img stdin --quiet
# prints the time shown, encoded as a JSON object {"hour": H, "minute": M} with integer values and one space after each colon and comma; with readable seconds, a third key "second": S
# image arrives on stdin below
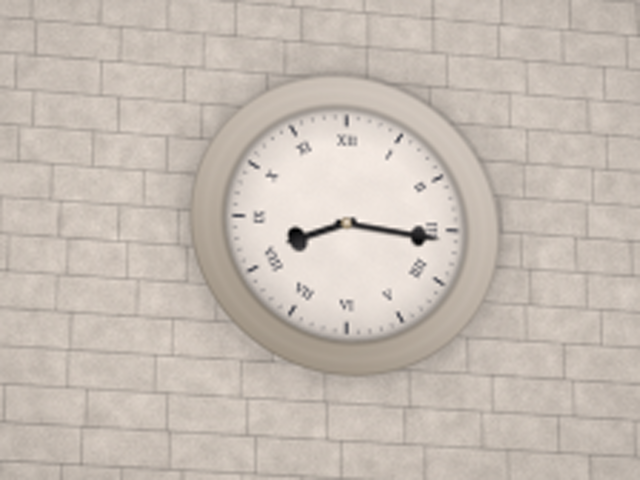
{"hour": 8, "minute": 16}
